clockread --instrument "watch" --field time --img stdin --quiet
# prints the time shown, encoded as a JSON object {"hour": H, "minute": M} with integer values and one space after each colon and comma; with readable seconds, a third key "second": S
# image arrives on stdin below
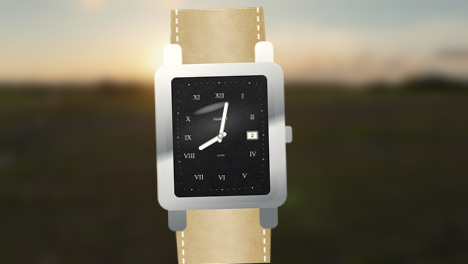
{"hour": 8, "minute": 2}
